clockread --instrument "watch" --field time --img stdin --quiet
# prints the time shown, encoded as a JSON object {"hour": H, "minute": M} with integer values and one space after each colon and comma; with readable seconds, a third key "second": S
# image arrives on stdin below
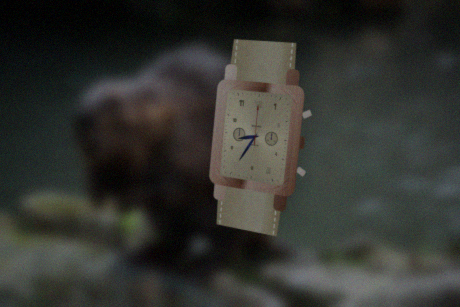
{"hour": 8, "minute": 35}
